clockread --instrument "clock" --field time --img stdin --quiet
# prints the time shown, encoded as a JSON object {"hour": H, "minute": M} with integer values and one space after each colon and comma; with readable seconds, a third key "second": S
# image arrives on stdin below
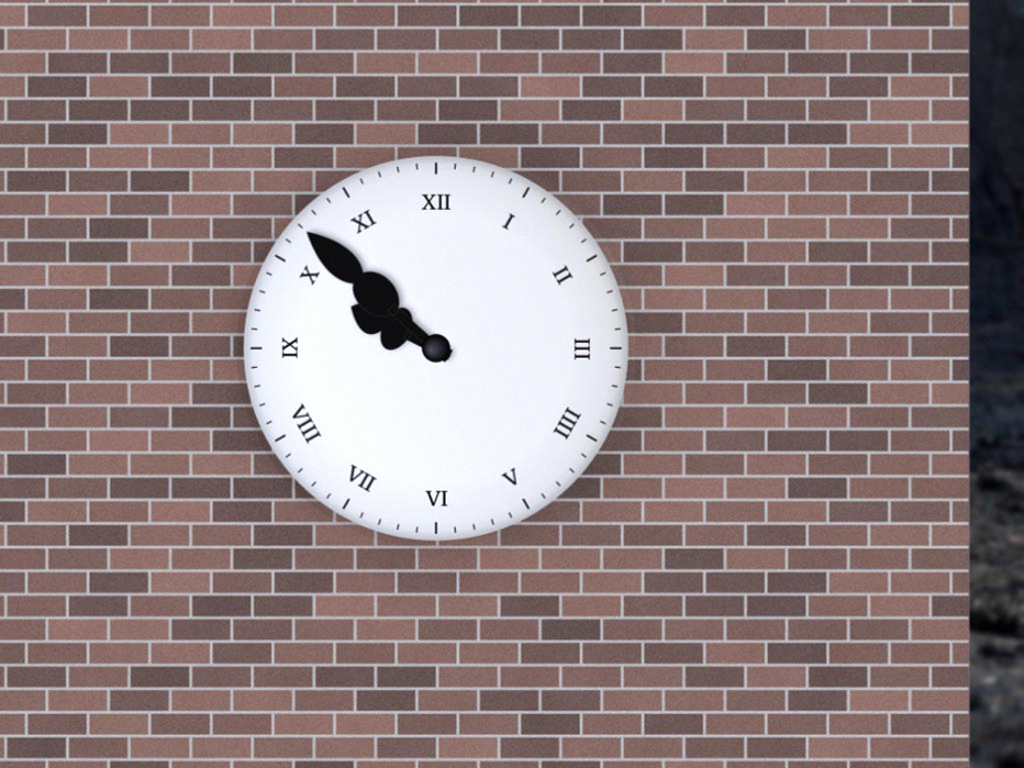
{"hour": 9, "minute": 52}
